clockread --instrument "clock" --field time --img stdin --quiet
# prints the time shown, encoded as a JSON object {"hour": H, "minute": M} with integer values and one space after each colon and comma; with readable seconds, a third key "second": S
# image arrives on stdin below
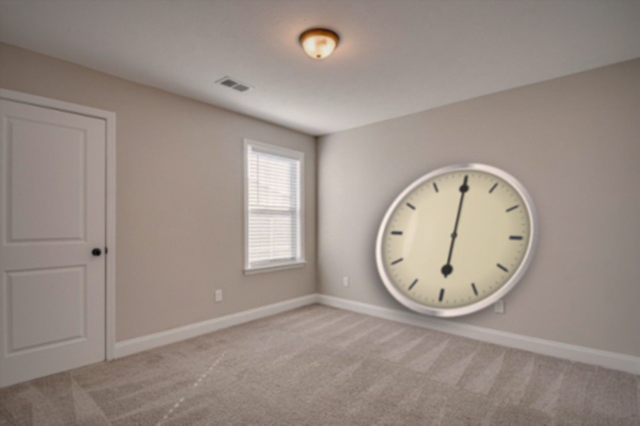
{"hour": 6, "minute": 0}
